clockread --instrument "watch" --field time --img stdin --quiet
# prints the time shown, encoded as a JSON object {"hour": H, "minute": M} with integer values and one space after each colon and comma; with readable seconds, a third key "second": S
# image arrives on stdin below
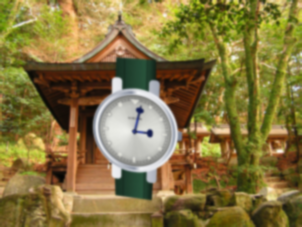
{"hour": 3, "minute": 2}
